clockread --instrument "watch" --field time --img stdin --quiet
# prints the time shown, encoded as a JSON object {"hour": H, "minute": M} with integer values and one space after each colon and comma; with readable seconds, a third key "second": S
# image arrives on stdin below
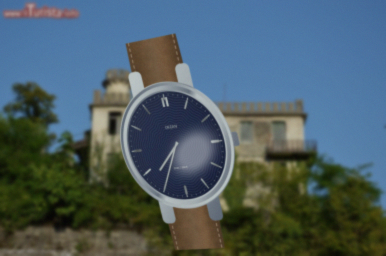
{"hour": 7, "minute": 35}
